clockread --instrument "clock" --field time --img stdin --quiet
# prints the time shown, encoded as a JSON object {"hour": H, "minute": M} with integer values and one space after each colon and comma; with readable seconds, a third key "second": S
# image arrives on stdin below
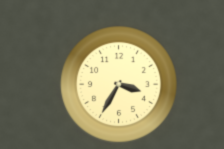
{"hour": 3, "minute": 35}
